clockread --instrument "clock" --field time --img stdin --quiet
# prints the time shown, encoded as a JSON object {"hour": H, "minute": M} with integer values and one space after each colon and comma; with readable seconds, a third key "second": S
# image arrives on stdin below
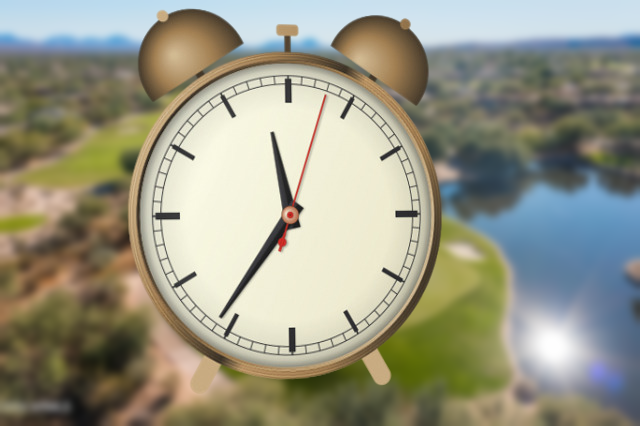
{"hour": 11, "minute": 36, "second": 3}
